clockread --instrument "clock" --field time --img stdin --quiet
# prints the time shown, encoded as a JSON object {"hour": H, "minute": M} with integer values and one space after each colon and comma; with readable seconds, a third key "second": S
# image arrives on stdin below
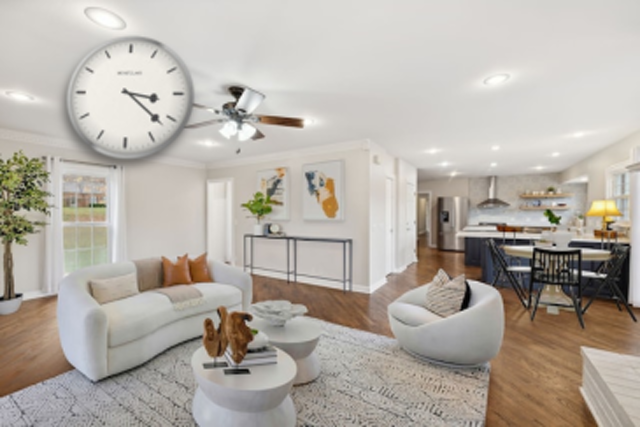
{"hour": 3, "minute": 22}
